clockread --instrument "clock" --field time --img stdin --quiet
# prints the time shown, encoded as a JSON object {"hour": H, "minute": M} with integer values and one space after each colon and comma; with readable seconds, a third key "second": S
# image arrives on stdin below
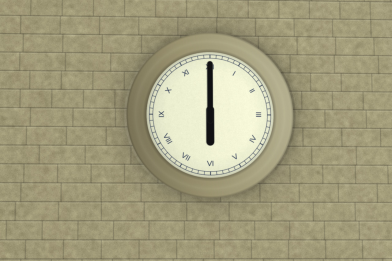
{"hour": 6, "minute": 0}
